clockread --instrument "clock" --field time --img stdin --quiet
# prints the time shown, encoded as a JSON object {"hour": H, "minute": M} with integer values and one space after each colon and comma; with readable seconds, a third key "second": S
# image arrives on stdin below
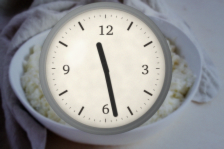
{"hour": 11, "minute": 28}
